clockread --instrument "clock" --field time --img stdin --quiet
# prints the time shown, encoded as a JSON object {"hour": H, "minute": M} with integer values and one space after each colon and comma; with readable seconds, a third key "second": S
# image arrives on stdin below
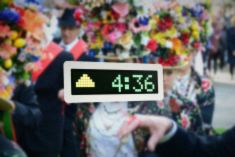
{"hour": 4, "minute": 36}
